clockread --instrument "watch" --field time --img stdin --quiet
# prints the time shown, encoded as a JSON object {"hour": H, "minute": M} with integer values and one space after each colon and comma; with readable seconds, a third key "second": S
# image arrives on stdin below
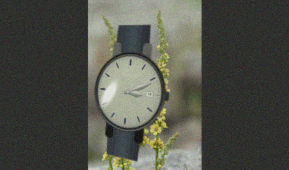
{"hour": 3, "minute": 11}
